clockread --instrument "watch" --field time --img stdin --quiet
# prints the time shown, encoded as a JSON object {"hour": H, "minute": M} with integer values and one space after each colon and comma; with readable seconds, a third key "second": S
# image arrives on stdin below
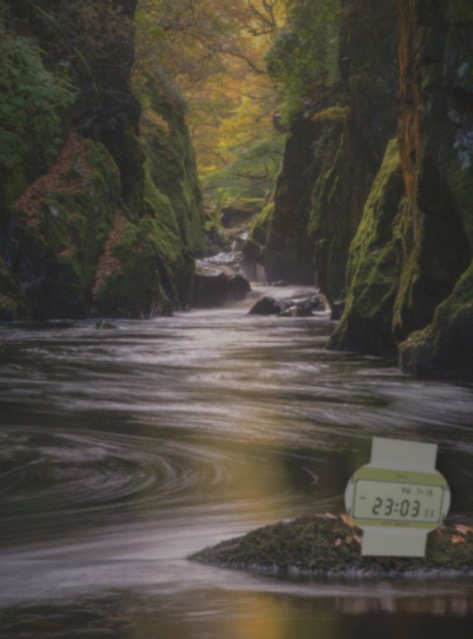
{"hour": 23, "minute": 3}
